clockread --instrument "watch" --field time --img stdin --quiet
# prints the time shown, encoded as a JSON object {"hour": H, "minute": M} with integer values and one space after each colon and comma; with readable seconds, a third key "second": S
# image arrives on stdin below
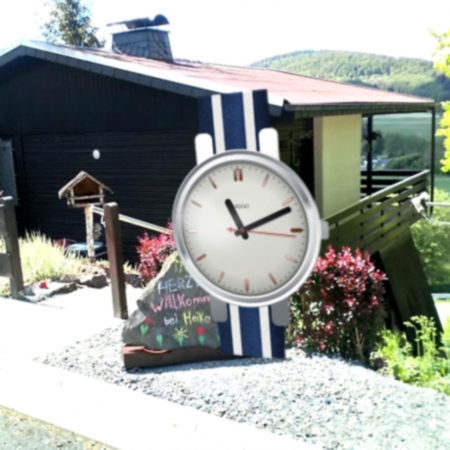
{"hour": 11, "minute": 11, "second": 16}
